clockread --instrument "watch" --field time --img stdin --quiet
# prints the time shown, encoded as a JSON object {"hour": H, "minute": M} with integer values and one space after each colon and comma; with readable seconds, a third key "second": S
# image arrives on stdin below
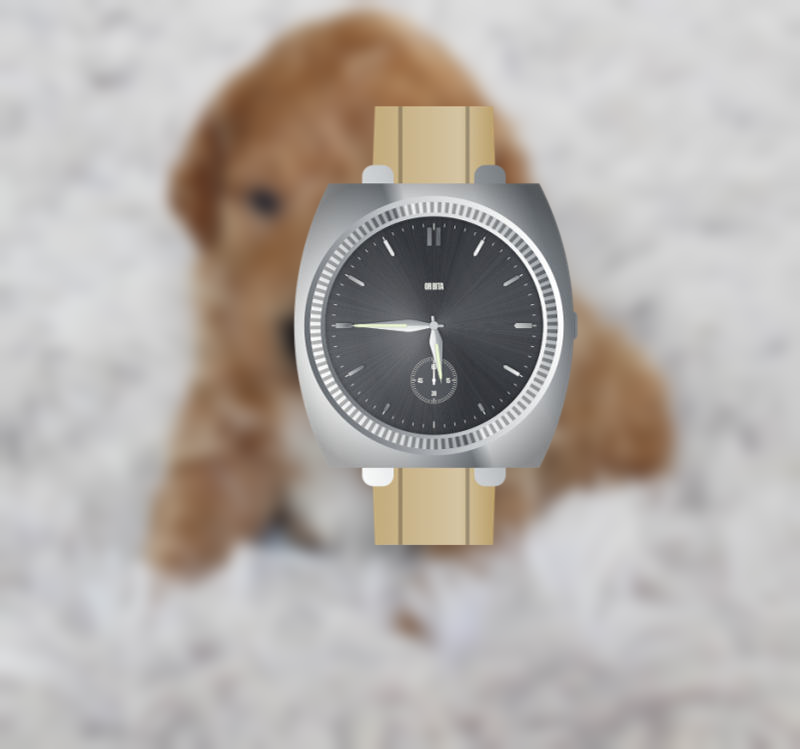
{"hour": 5, "minute": 45}
